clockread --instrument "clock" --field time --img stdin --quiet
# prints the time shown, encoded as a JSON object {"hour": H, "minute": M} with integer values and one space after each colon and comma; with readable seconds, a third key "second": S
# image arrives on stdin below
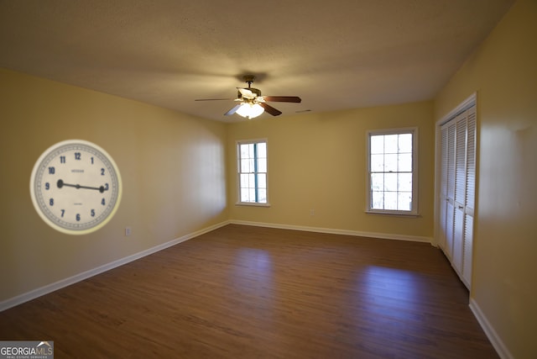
{"hour": 9, "minute": 16}
